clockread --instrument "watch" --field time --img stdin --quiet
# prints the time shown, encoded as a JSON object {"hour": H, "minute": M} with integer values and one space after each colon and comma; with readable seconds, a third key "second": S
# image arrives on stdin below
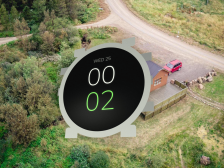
{"hour": 0, "minute": 2}
